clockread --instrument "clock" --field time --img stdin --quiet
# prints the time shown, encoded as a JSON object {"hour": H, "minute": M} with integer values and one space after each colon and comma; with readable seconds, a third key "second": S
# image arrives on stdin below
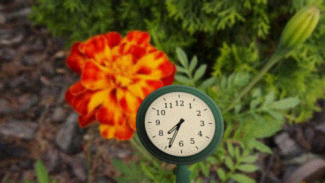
{"hour": 7, "minute": 34}
